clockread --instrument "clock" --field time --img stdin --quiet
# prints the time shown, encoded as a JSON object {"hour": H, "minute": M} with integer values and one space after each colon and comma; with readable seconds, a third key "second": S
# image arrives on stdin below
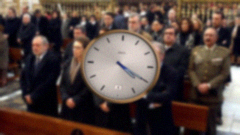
{"hour": 4, "minute": 20}
